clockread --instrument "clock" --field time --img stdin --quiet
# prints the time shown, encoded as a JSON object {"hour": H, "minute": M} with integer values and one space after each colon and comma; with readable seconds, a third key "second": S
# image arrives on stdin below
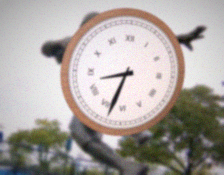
{"hour": 8, "minute": 33}
